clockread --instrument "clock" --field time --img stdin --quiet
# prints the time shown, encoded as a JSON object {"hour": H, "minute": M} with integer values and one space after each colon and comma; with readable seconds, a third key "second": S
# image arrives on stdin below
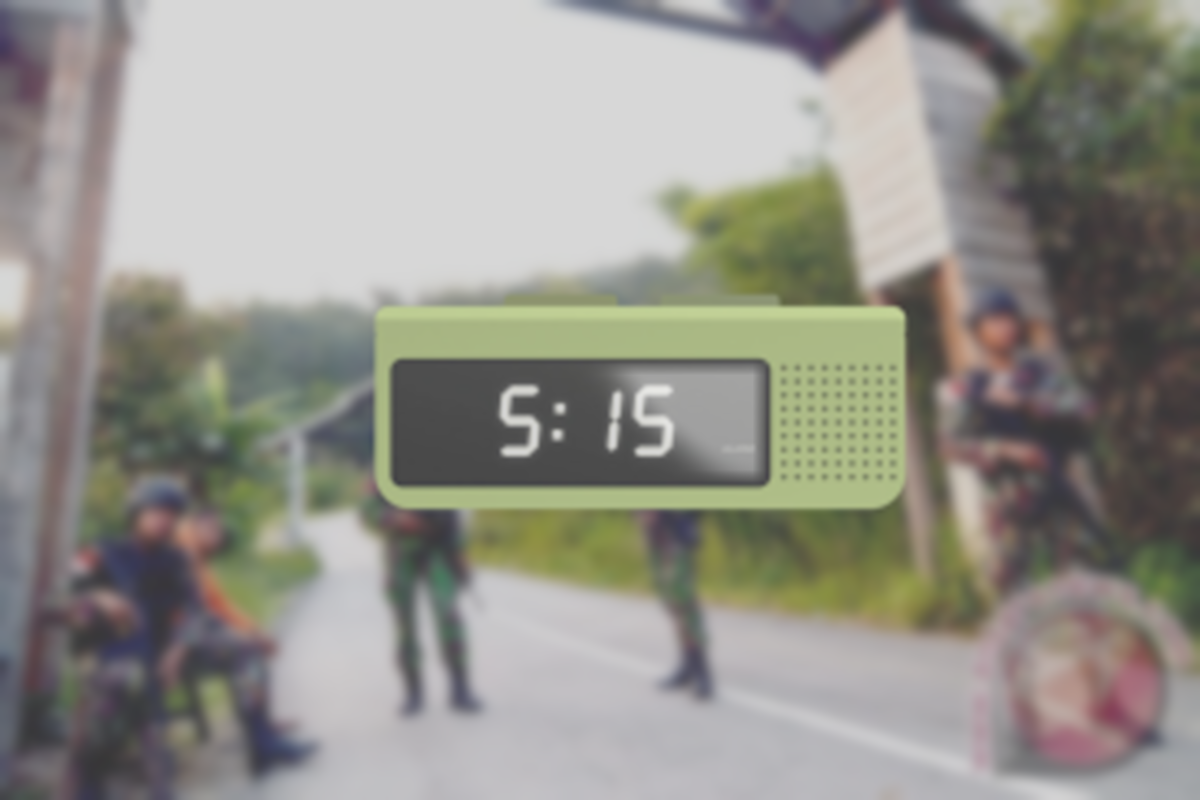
{"hour": 5, "minute": 15}
